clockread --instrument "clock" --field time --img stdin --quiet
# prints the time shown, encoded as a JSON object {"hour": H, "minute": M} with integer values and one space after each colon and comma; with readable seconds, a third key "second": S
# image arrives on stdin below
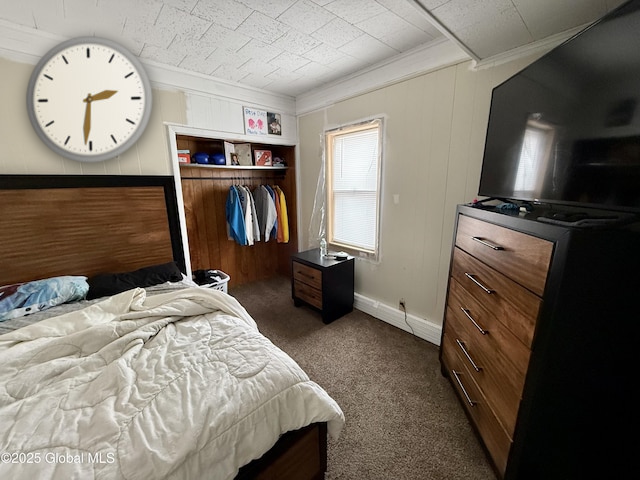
{"hour": 2, "minute": 31}
